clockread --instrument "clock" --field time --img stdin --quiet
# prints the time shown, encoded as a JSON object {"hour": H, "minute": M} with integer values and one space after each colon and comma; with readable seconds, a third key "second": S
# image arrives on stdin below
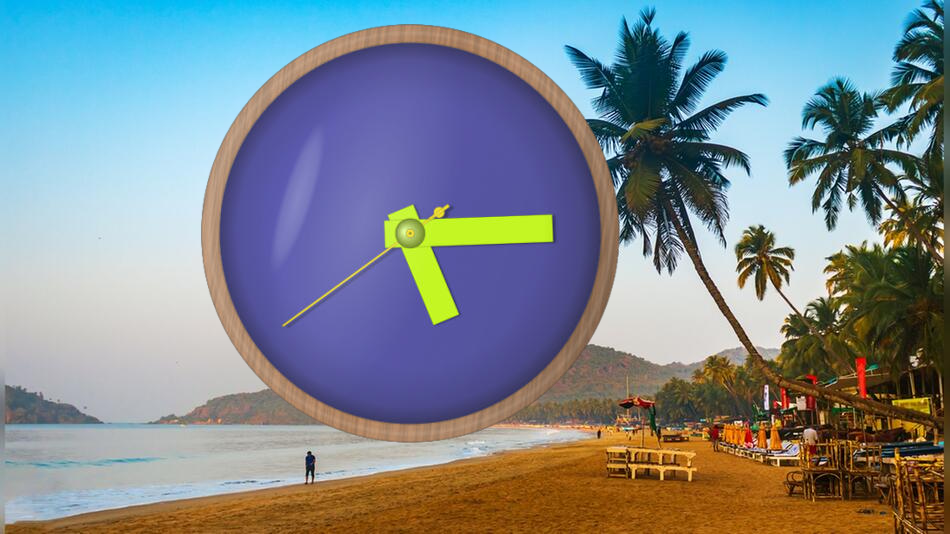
{"hour": 5, "minute": 14, "second": 39}
